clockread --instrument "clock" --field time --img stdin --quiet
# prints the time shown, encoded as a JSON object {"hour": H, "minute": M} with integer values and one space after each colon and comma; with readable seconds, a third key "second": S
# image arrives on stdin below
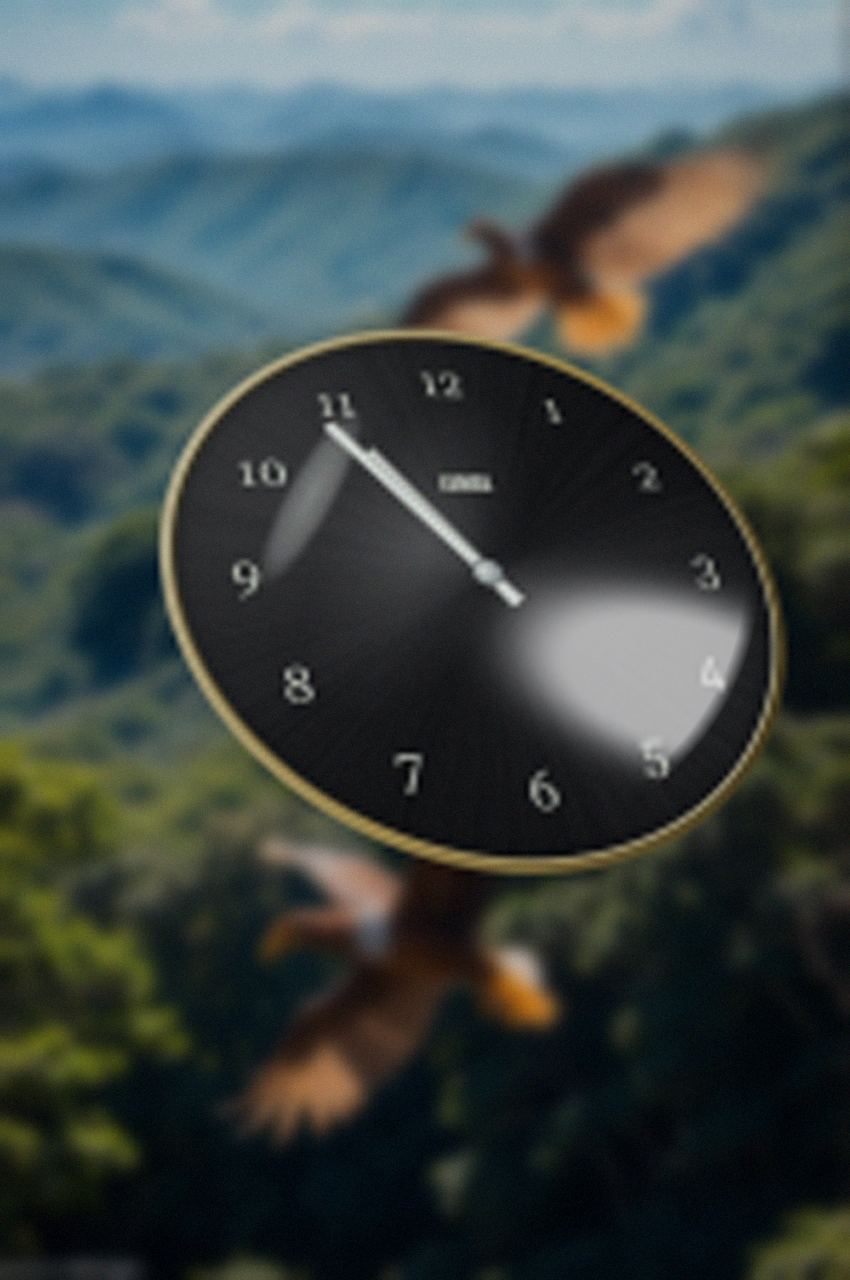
{"hour": 10, "minute": 54}
